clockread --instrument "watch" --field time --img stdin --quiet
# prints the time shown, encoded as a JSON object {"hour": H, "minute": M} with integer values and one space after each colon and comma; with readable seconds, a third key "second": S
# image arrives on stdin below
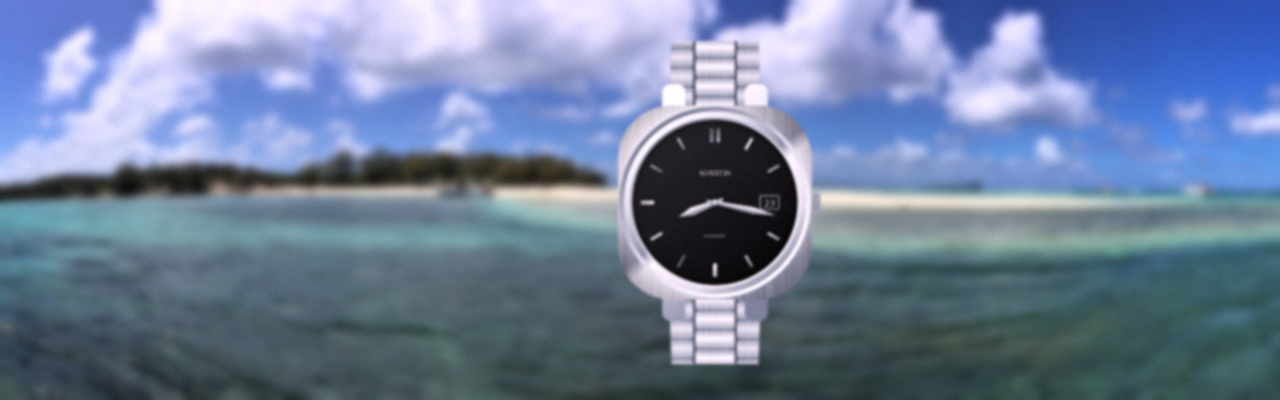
{"hour": 8, "minute": 17}
